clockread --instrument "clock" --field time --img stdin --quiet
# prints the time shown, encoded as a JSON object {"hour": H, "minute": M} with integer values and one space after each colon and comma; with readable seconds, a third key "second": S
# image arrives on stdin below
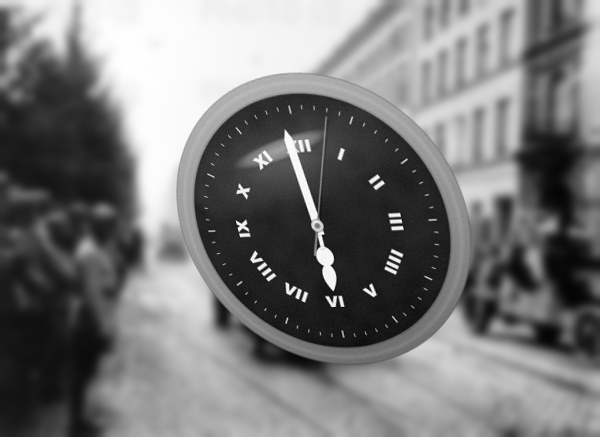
{"hour": 5, "minute": 59, "second": 3}
